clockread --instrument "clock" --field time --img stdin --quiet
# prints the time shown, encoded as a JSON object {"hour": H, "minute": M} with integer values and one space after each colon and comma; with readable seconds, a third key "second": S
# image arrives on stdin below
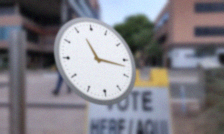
{"hour": 11, "minute": 17}
